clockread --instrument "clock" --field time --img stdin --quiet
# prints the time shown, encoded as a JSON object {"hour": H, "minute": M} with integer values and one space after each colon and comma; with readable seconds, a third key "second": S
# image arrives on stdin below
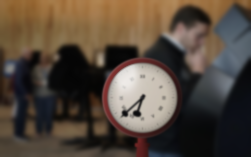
{"hour": 6, "minute": 38}
